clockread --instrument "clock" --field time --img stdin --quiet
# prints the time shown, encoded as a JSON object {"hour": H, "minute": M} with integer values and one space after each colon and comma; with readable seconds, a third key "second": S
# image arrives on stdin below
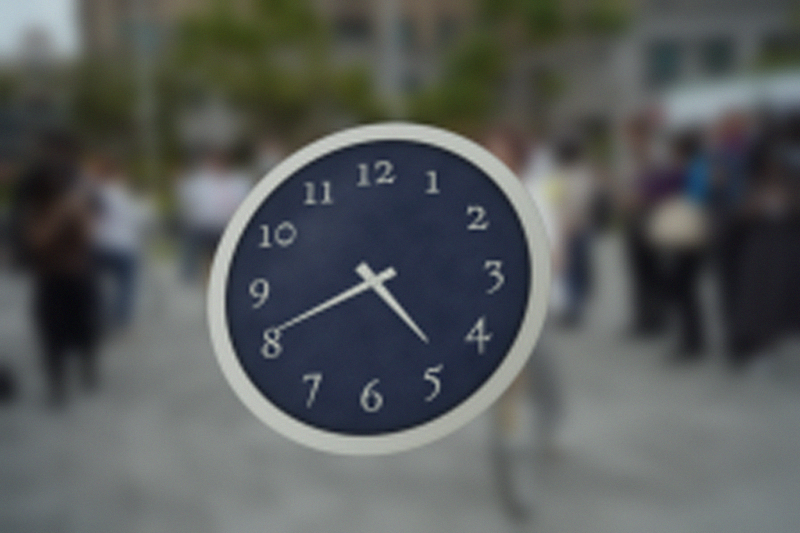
{"hour": 4, "minute": 41}
